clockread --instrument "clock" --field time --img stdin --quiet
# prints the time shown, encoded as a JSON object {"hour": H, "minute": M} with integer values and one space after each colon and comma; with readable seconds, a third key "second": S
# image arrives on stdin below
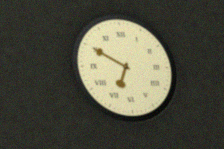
{"hour": 6, "minute": 50}
